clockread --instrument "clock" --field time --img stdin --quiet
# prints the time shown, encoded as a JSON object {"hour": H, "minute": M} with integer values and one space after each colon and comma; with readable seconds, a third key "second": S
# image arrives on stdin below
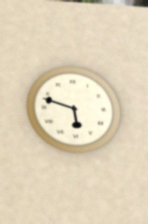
{"hour": 5, "minute": 48}
